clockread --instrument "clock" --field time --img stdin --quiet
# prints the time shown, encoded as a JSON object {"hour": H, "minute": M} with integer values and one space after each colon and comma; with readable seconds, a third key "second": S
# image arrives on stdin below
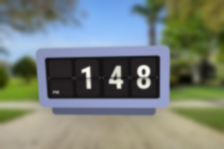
{"hour": 1, "minute": 48}
